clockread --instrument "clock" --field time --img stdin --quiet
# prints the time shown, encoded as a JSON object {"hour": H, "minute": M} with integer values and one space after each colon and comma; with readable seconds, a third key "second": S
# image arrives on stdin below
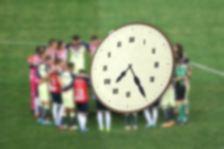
{"hour": 7, "minute": 25}
